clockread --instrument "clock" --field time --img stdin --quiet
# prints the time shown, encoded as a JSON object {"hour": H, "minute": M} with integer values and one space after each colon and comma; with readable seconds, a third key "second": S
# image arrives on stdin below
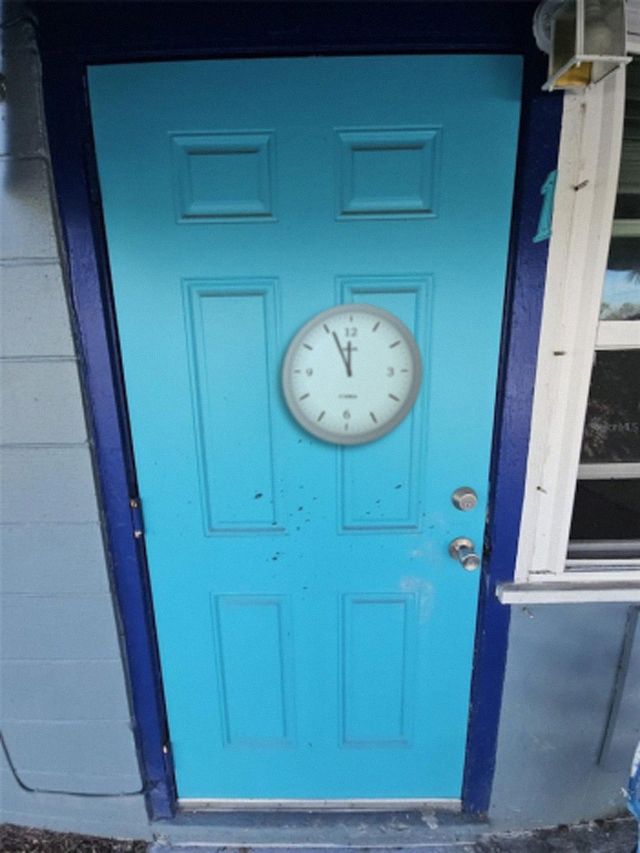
{"hour": 11, "minute": 56}
